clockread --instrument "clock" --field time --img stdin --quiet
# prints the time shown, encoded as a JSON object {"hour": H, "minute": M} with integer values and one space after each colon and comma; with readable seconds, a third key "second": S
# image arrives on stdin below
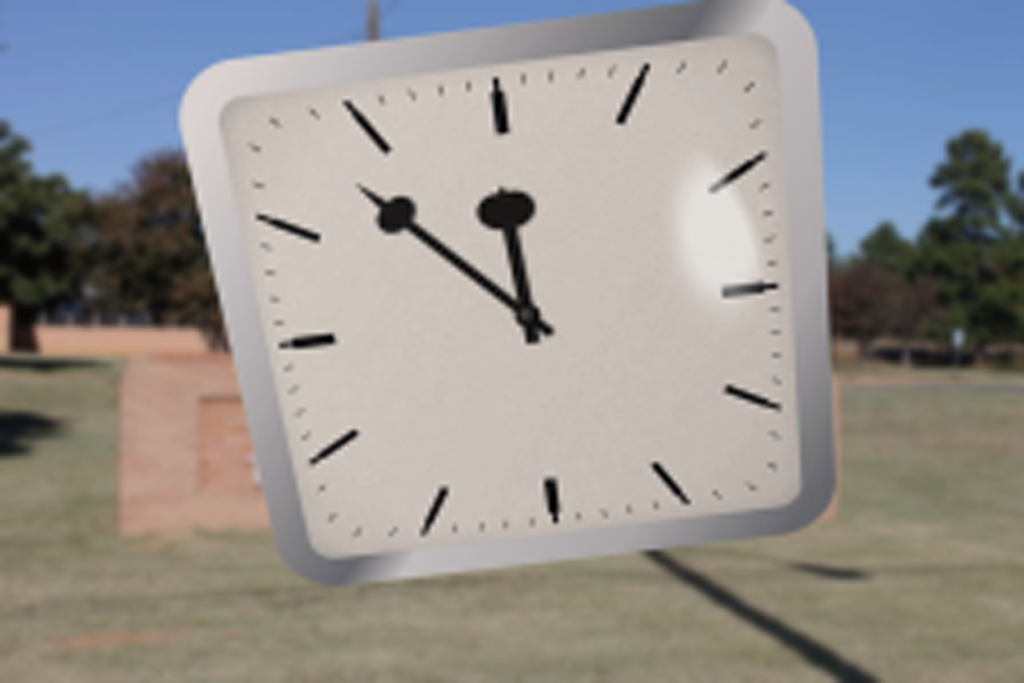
{"hour": 11, "minute": 53}
